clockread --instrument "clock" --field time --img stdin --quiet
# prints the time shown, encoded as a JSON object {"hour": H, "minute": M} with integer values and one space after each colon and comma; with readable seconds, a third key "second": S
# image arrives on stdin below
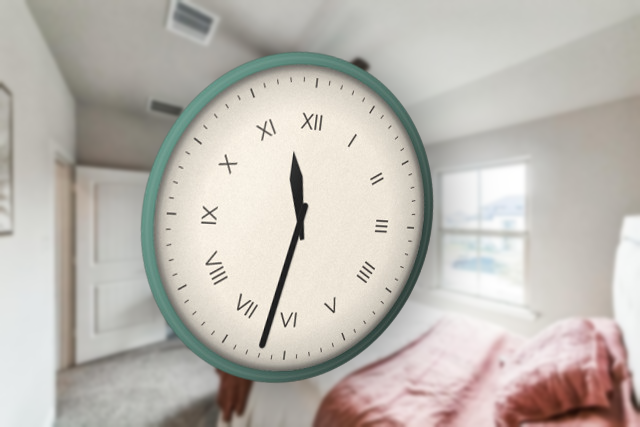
{"hour": 11, "minute": 32}
